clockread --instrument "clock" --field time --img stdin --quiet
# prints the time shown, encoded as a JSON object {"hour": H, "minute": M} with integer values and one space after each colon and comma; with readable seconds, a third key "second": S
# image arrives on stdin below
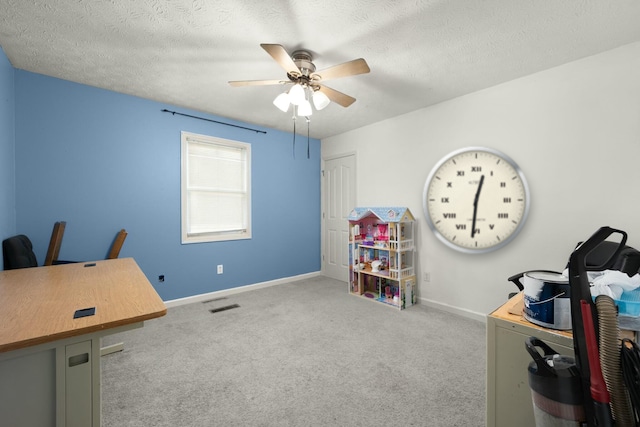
{"hour": 12, "minute": 31}
